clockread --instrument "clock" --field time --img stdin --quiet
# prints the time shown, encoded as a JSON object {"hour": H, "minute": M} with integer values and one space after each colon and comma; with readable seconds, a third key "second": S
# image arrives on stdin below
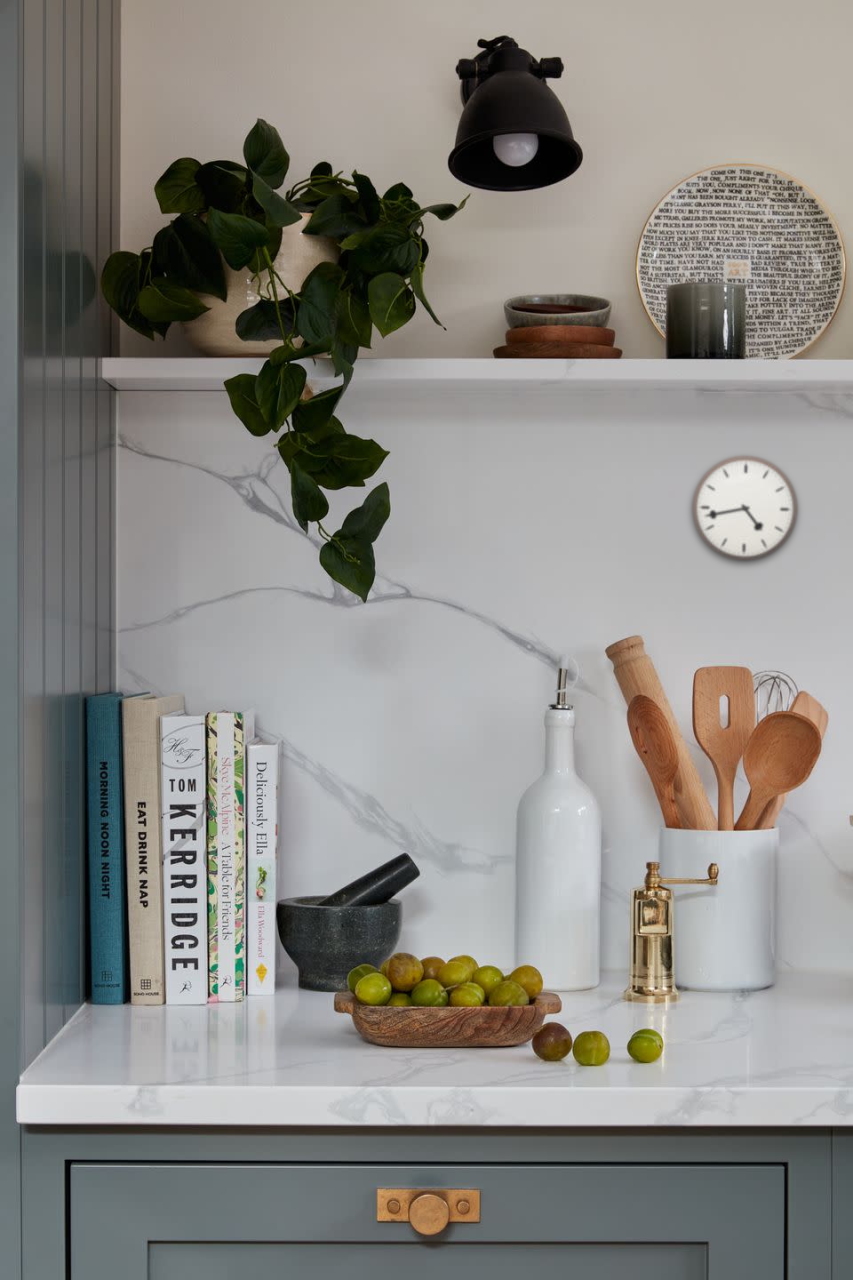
{"hour": 4, "minute": 43}
